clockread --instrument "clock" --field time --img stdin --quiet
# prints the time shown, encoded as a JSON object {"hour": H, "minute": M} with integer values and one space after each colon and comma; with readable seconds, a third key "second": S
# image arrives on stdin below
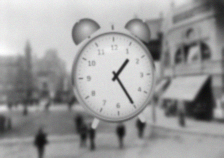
{"hour": 1, "minute": 25}
